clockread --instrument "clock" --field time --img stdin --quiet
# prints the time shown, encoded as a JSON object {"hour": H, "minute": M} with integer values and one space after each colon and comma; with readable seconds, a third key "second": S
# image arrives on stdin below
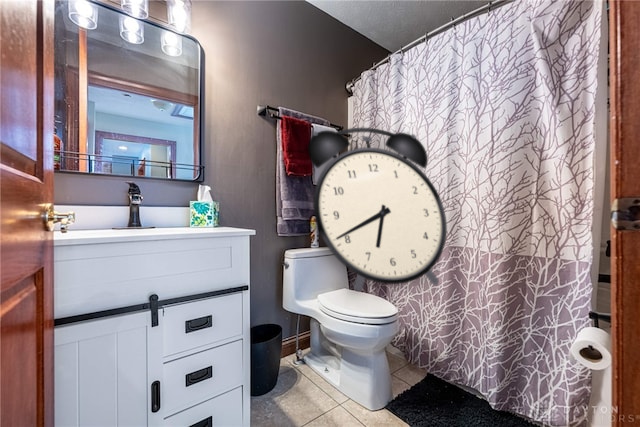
{"hour": 6, "minute": 41}
